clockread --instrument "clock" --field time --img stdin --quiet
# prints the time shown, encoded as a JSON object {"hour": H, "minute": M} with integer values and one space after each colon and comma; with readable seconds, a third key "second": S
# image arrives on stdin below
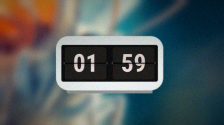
{"hour": 1, "minute": 59}
